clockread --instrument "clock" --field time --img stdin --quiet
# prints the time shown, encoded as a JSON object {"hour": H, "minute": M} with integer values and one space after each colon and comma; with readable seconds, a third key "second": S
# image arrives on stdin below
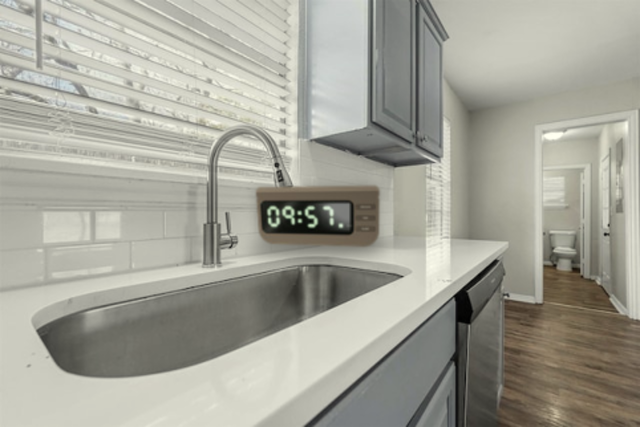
{"hour": 9, "minute": 57}
